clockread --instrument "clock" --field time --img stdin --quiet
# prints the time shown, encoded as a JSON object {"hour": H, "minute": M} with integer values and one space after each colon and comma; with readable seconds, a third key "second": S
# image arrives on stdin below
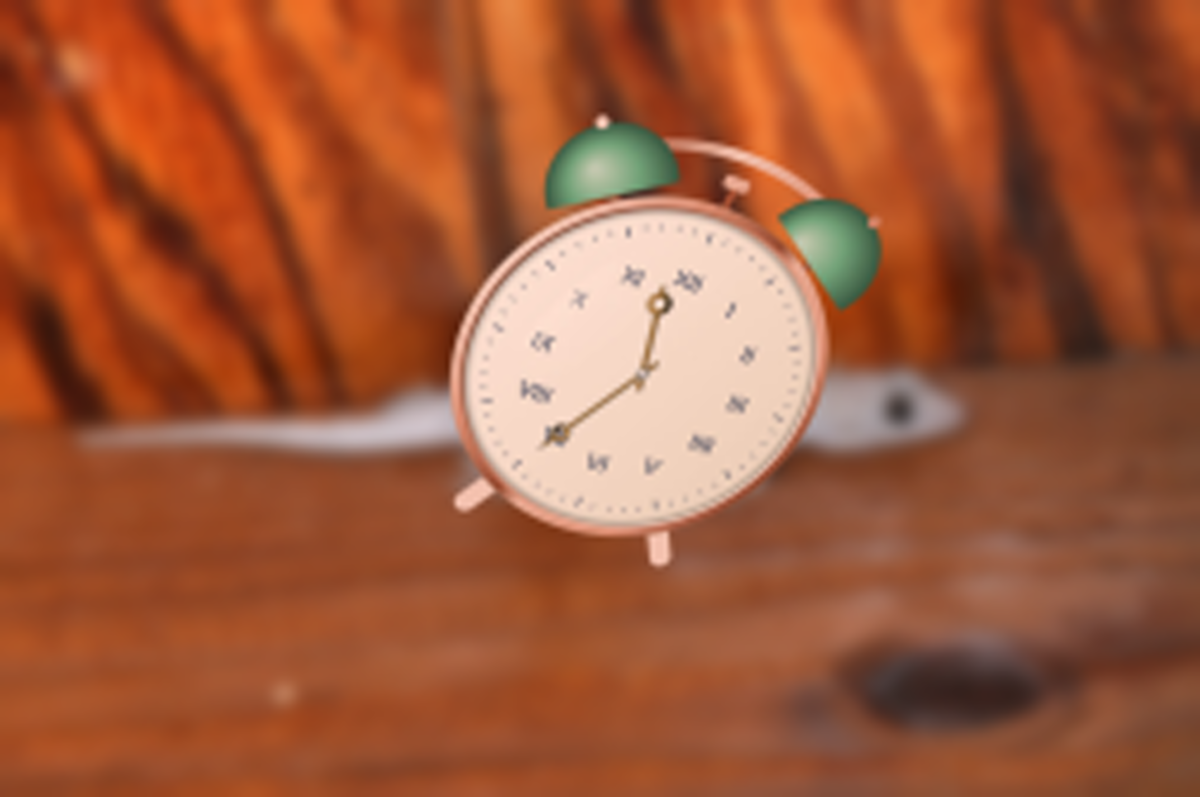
{"hour": 11, "minute": 35}
